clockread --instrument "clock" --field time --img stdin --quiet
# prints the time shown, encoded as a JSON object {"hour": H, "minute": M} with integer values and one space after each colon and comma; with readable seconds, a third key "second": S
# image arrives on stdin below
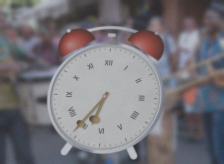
{"hour": 6, "minute": 36}
